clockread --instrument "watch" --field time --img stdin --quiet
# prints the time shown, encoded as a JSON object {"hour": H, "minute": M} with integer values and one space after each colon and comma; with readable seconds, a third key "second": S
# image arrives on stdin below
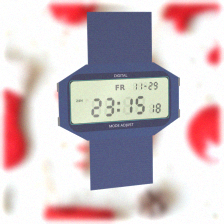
{"hour": 23, "minute": 15, "second": 18}
